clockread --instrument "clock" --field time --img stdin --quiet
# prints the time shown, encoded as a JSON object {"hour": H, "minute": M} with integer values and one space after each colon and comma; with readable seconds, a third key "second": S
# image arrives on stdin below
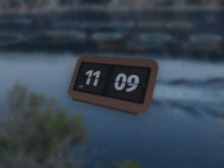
{"hour": 11, "minute": 9}
